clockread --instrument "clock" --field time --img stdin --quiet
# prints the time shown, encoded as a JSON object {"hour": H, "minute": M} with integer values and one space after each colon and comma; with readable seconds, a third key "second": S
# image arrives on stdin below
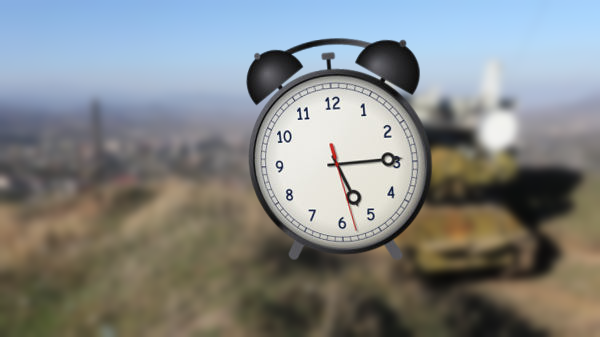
{"hour": 5, "minute": 14, "second": 28}
